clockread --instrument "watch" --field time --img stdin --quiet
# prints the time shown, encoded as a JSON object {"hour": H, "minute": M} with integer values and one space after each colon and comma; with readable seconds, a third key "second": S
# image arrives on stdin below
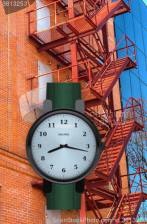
{"hour": 8, "minute": 17}
